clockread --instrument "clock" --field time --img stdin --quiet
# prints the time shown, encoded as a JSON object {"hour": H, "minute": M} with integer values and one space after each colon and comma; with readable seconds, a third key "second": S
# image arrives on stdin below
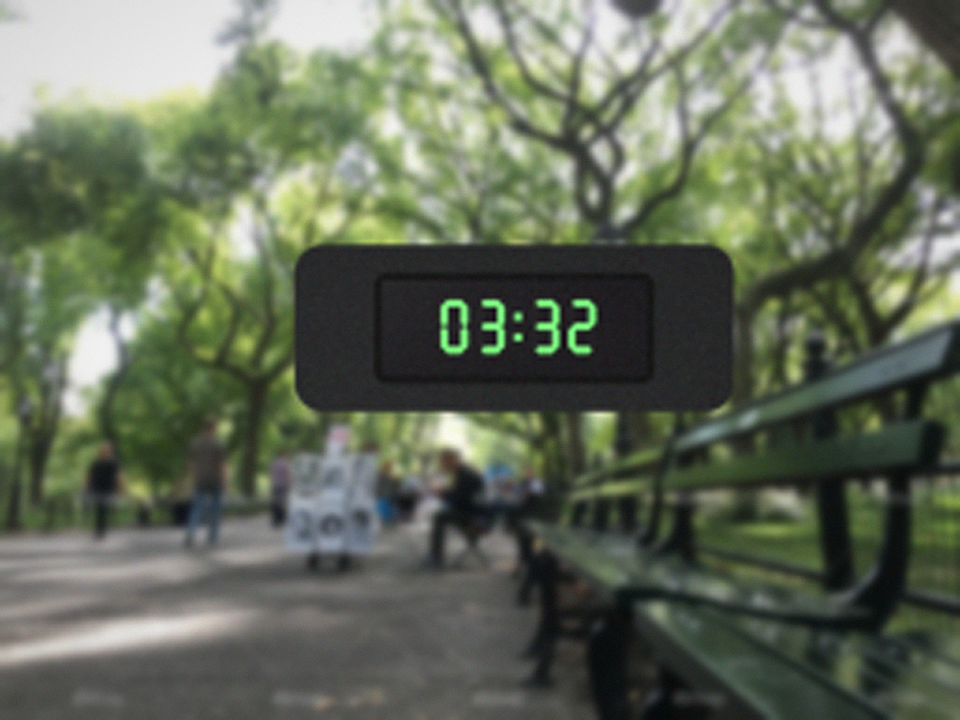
{"hour": 3, "minute": 32}
